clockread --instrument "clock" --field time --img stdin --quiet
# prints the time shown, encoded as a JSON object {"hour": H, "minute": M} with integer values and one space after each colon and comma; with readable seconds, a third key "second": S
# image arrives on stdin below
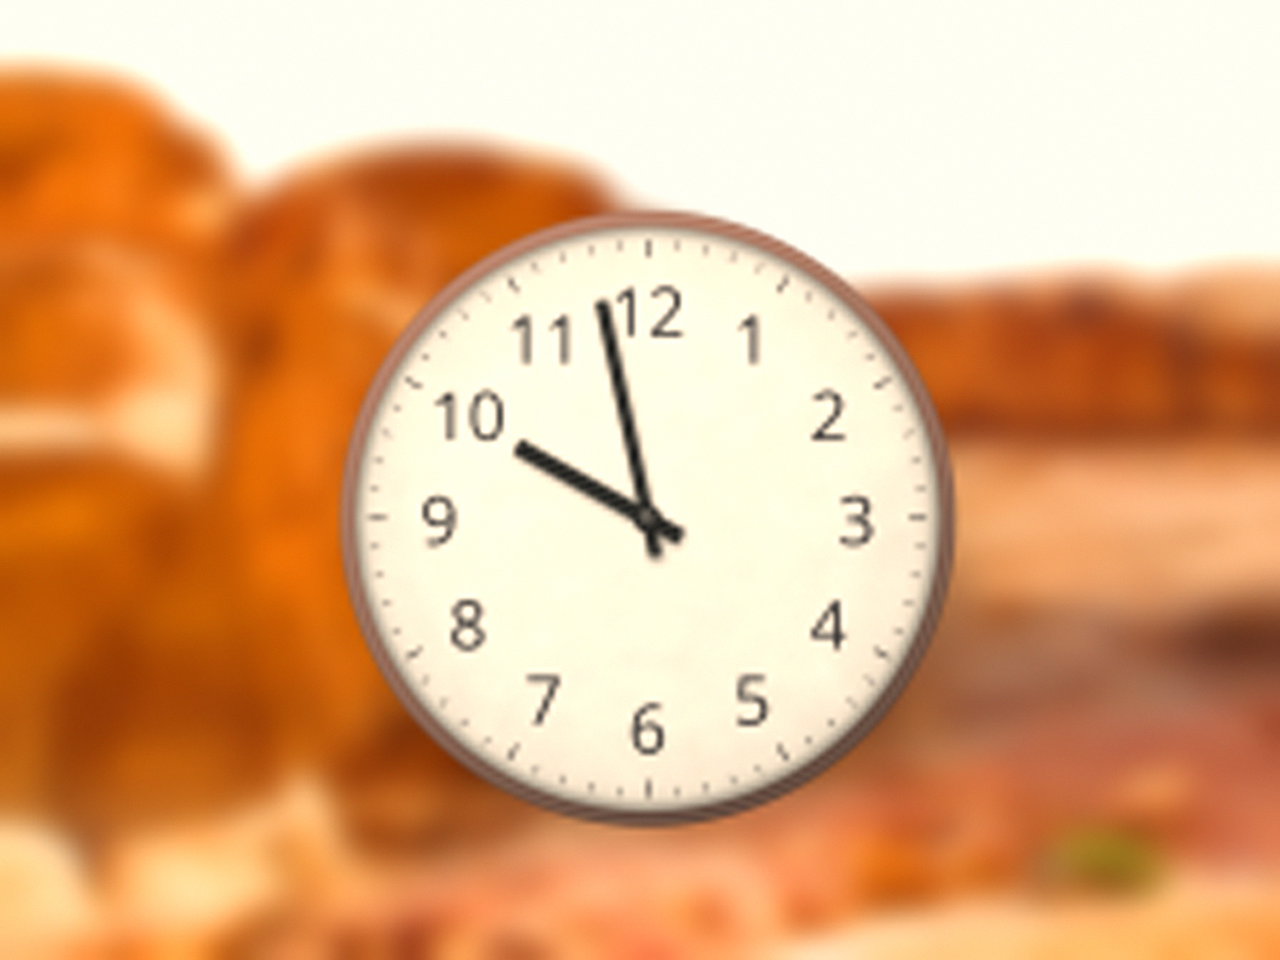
{"hour": 9, "minute": 58}
